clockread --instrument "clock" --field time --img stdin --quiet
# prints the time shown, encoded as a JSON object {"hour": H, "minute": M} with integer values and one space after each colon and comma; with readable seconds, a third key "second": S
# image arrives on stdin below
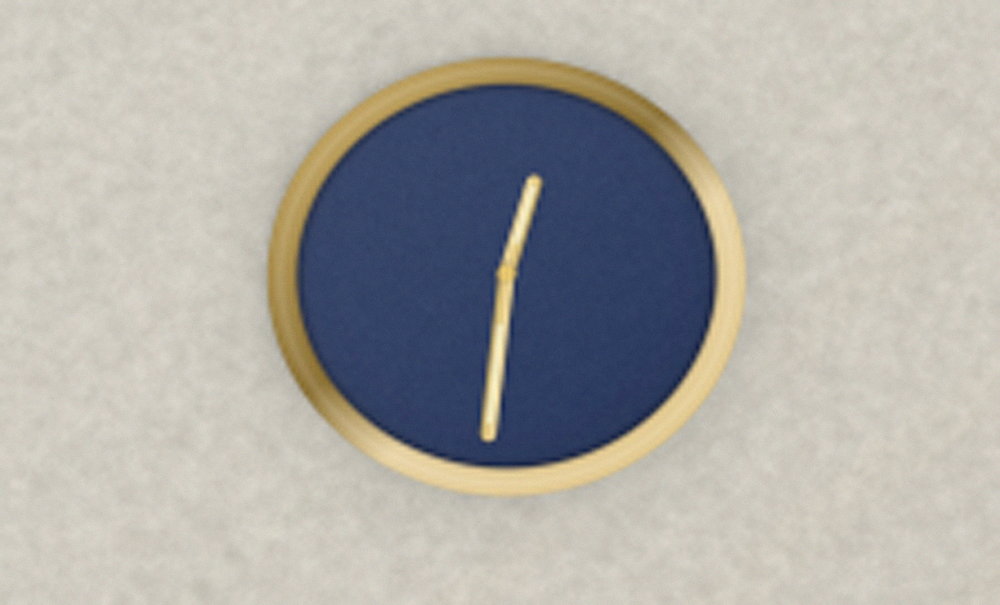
{"hour": 12, "minute": 31}
